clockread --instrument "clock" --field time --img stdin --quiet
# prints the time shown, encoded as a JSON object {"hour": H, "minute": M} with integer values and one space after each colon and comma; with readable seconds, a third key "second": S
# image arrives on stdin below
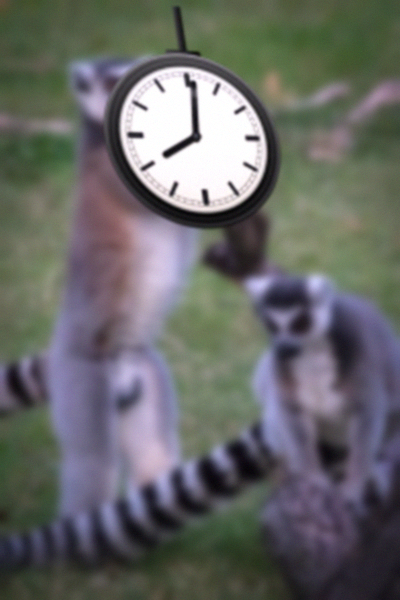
{"hour": 8, "minute": 1}
